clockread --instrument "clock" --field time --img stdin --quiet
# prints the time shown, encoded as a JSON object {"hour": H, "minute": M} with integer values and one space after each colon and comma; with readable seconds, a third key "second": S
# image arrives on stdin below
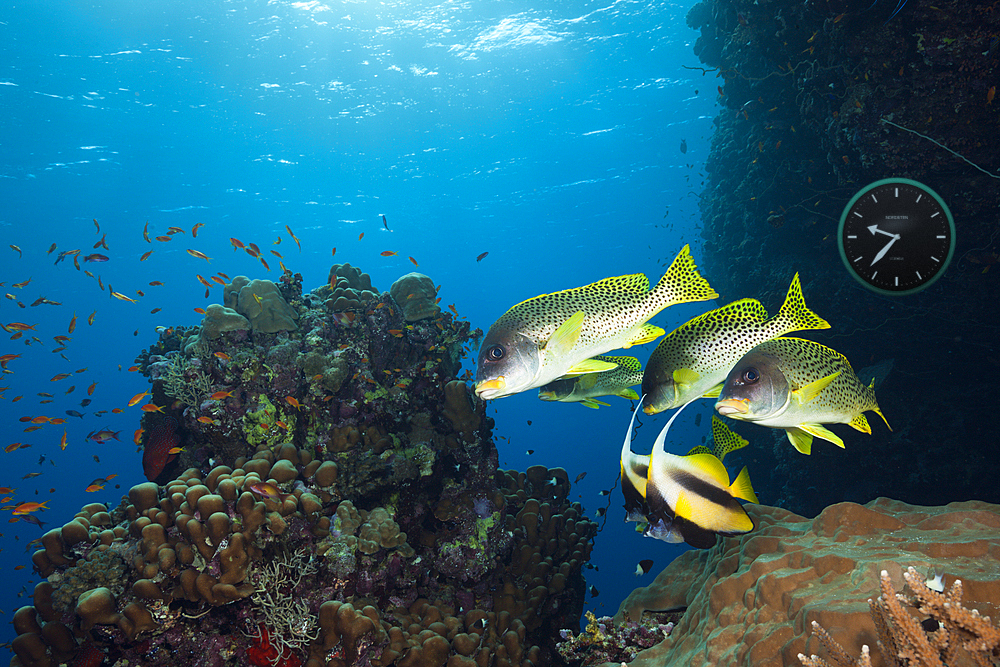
{"hour": 9, "minute": 37}
